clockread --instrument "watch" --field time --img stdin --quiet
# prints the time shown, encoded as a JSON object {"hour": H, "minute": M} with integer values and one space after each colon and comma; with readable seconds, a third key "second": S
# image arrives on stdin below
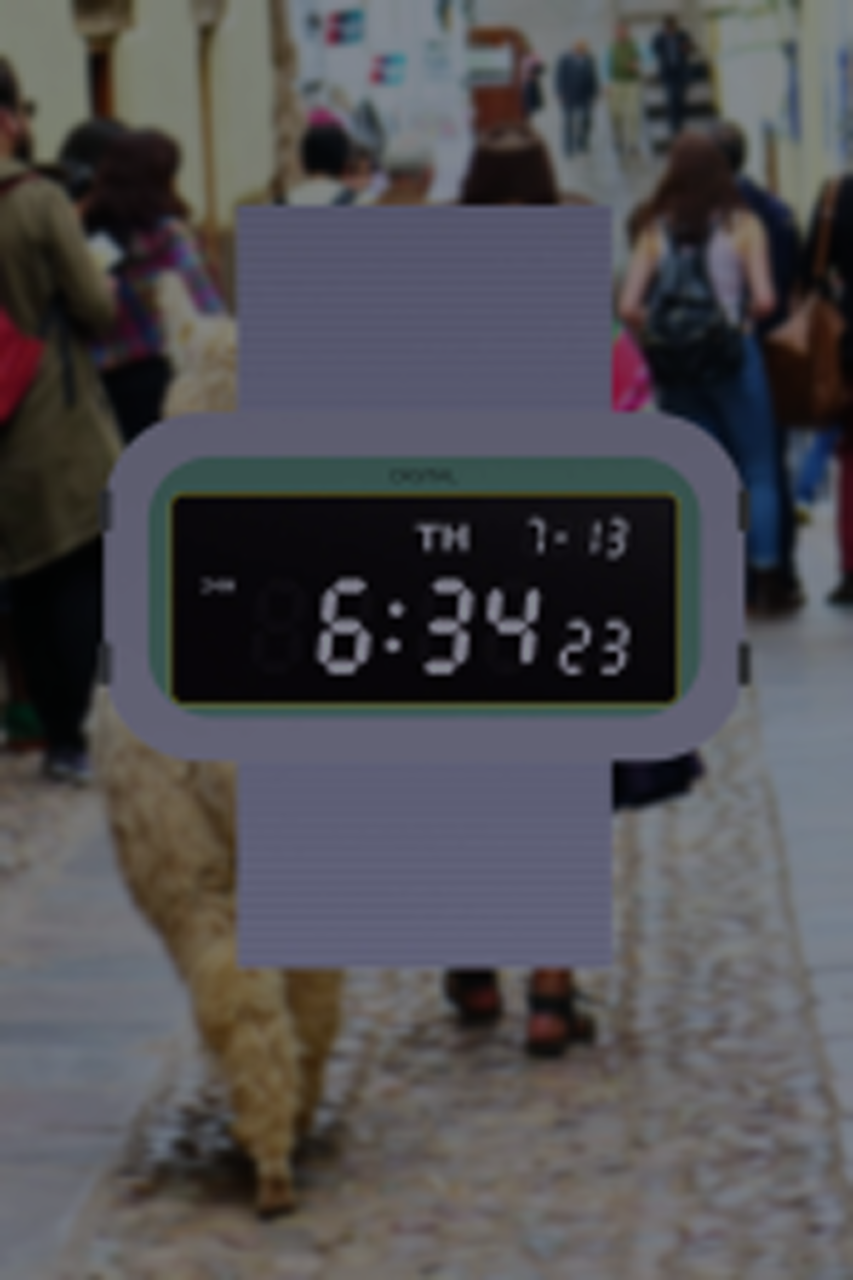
{"hour": 6, "minute": 34, "second": 23}
